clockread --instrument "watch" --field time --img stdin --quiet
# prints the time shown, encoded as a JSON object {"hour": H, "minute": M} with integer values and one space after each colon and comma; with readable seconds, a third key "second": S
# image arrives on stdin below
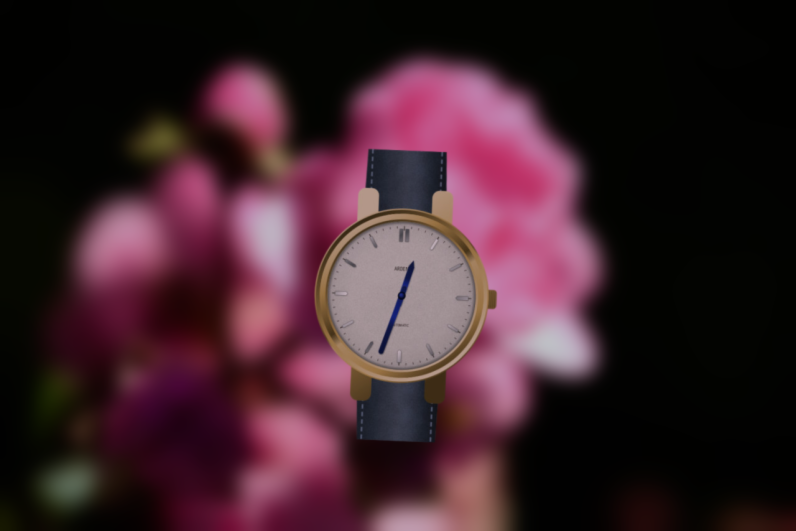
{"hour": 12, "minute": 33}
